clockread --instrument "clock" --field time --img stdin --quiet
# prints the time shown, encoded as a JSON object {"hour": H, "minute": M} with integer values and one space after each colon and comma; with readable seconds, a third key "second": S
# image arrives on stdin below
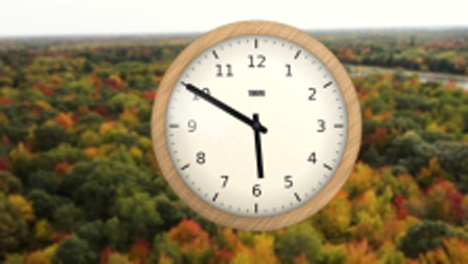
{"hour": 5, "minute": 50}
